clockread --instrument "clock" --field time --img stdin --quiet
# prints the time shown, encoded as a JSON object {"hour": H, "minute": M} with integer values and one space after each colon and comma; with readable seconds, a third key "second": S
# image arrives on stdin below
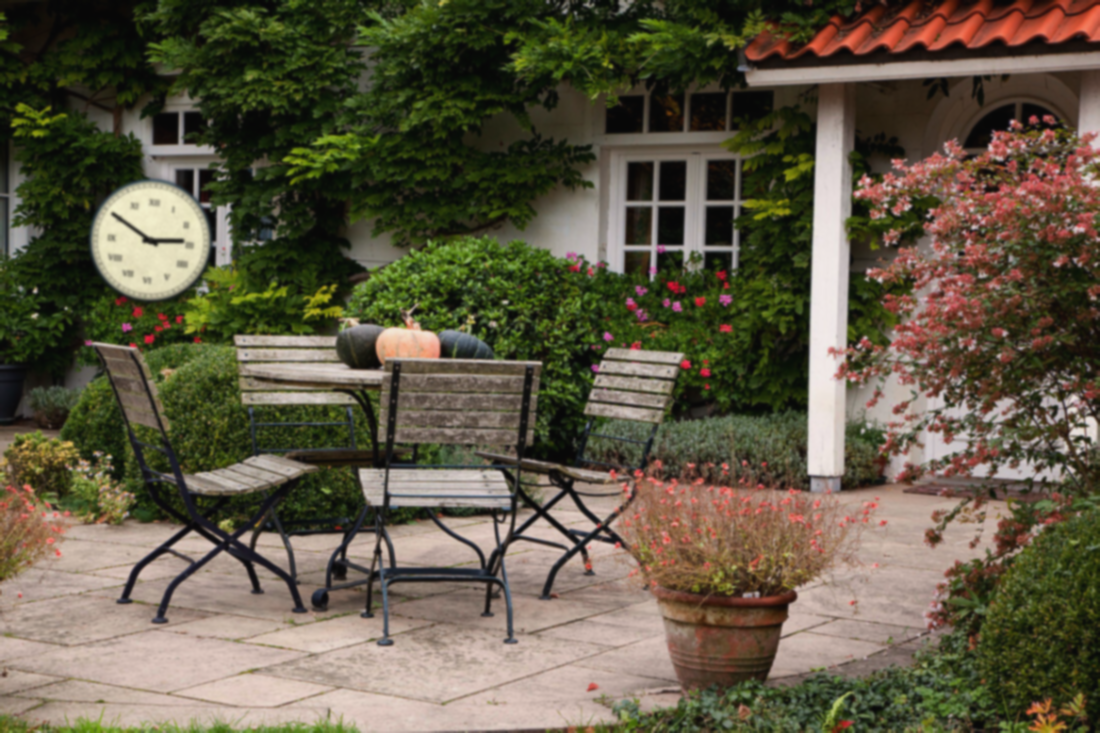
{"hour": 2, "minute": 50}
